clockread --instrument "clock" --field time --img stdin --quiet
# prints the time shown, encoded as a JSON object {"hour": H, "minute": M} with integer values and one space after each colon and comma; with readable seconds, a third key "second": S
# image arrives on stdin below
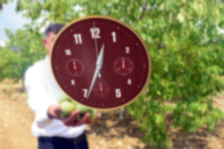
{"hour": 12, "minute": 34}
